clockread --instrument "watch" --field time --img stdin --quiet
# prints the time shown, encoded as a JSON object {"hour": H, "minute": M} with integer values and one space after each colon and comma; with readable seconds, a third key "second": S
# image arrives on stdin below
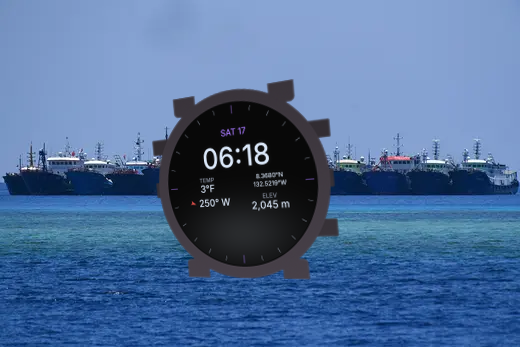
{"hour": 6, "minute": 18}
